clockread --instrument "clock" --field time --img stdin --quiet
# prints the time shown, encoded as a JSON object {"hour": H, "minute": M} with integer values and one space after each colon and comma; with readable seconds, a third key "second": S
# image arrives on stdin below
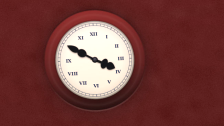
{"hour": 3, "minute": 50}
